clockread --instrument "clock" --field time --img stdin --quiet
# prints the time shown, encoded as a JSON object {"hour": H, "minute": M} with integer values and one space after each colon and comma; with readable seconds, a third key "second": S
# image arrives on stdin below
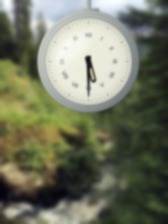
{"hour": 5, "minute": 30}
